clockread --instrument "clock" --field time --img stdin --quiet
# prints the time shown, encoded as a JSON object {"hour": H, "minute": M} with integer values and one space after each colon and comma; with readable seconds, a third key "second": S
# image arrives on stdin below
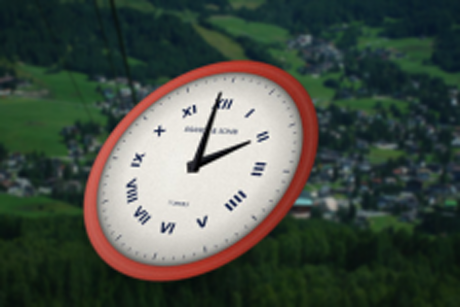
{"hour": 1, "minute": 59}
